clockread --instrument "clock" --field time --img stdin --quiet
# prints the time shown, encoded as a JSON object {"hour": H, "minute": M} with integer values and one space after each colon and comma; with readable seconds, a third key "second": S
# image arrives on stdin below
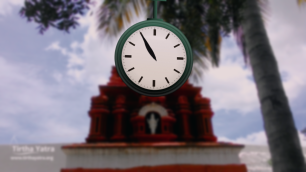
{"hour": 10, "minute": 55}
